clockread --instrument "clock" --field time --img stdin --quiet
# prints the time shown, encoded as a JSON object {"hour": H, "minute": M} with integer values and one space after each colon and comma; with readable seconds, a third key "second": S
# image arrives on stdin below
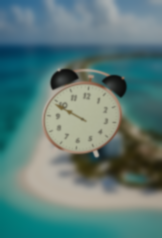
{"hour": 9, "minute": 49}
